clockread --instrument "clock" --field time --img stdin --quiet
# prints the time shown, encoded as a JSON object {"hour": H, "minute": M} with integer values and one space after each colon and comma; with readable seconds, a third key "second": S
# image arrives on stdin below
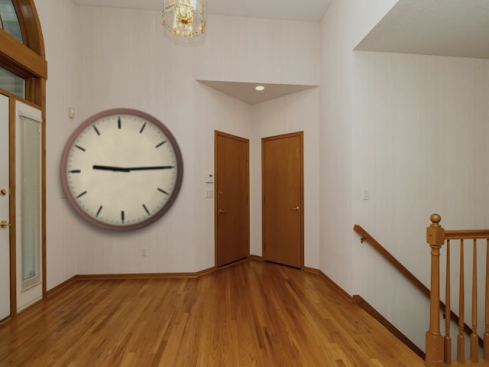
{"hour": 9, "minute": 15}
